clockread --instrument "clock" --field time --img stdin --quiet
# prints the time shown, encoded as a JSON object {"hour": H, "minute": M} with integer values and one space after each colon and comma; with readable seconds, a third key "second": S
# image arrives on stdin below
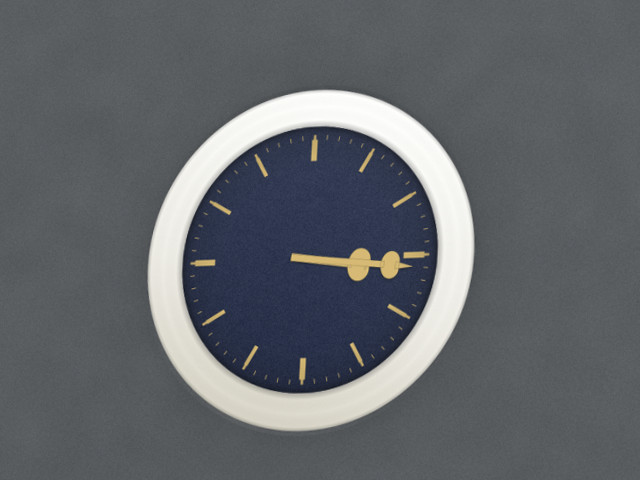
{"hour": 3, "minute": 16}
